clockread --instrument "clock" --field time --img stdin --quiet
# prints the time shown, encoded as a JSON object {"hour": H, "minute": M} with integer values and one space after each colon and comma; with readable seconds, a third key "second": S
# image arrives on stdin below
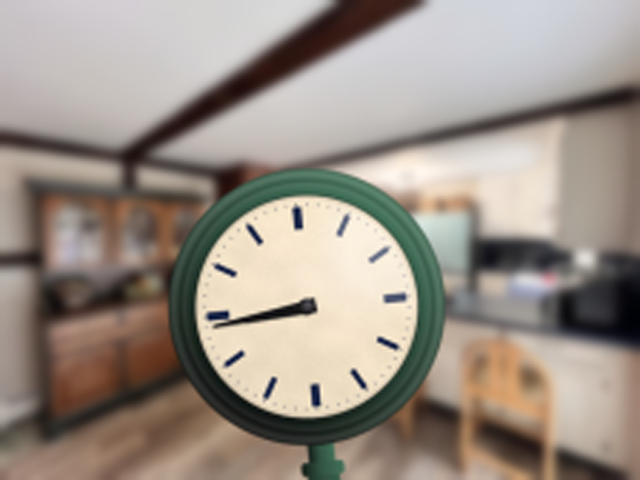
{"hour": 8, "minute": 44}
